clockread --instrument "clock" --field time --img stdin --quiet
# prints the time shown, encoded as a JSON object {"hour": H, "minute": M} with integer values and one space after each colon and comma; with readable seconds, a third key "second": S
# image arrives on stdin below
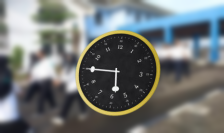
{"hour": 5, "minute": 45}
